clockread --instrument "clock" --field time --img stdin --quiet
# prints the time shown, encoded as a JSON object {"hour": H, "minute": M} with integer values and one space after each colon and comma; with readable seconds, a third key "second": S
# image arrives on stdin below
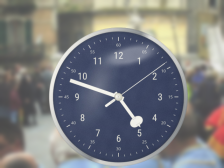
{"hour": 4, "minute": 48, "second": 9}
